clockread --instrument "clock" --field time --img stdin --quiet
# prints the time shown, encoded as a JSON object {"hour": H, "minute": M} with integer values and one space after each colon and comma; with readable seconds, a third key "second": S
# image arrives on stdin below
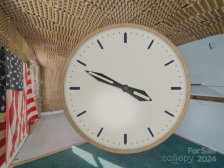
{"hour": 3, "minute": 49}
